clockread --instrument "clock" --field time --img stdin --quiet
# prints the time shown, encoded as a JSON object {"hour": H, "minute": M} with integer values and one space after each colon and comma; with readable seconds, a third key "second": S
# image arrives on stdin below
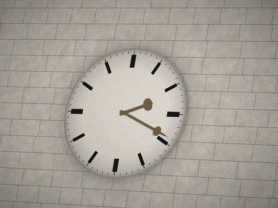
{"hour": 2, "minute": 19}
